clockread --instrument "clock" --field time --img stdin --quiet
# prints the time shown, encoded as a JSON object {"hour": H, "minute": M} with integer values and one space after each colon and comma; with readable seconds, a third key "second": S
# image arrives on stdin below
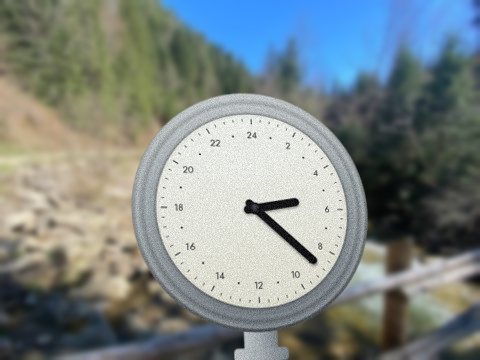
{"hour": 5, "minute": 22}
